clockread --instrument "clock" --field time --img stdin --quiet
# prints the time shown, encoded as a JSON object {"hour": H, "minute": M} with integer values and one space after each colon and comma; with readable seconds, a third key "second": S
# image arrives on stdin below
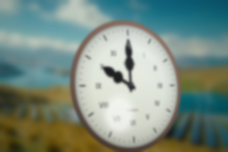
{"hour": 10, "minute": 0}
